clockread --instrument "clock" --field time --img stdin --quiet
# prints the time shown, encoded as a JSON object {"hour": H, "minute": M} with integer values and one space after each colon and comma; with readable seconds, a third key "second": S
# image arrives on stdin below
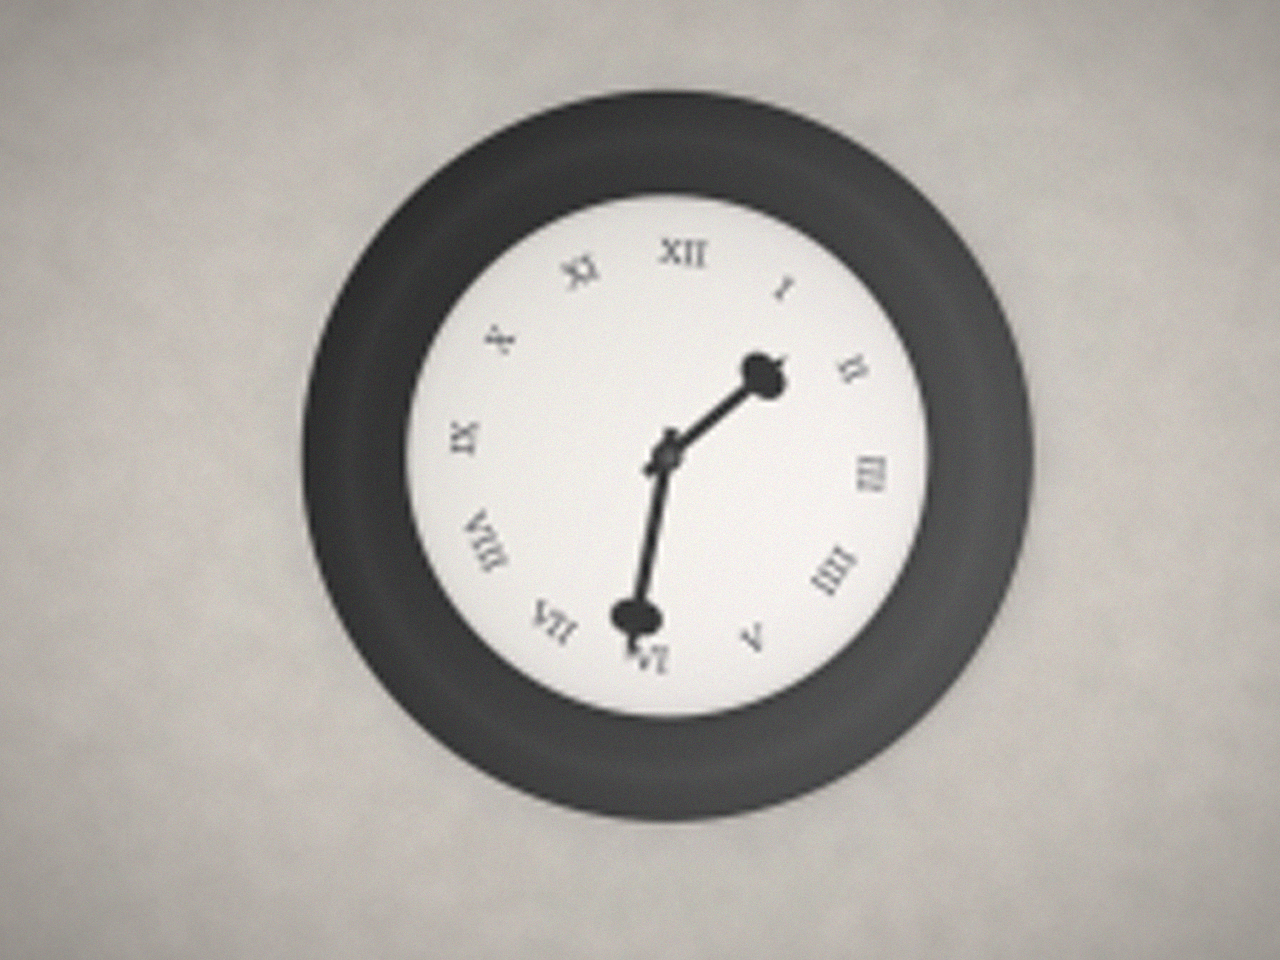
{"hour": 1, "minute": 31}
